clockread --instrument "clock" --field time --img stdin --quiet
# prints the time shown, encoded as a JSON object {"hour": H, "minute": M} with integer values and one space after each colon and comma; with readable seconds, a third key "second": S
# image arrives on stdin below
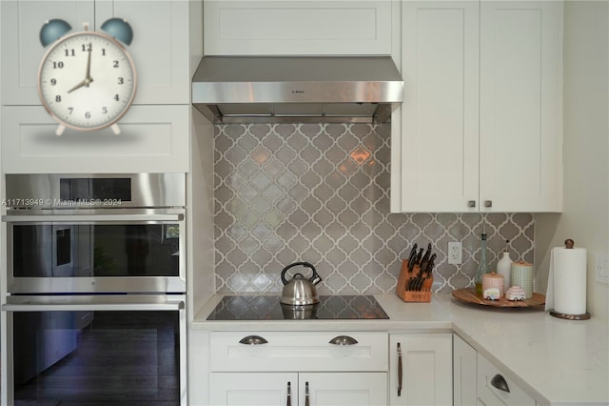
{"hour": 8, "minute": 1}
